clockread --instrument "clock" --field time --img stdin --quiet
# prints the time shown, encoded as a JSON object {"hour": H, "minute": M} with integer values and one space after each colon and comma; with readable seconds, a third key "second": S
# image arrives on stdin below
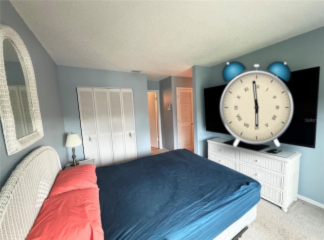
{"hour": 5, "minute": 59}
